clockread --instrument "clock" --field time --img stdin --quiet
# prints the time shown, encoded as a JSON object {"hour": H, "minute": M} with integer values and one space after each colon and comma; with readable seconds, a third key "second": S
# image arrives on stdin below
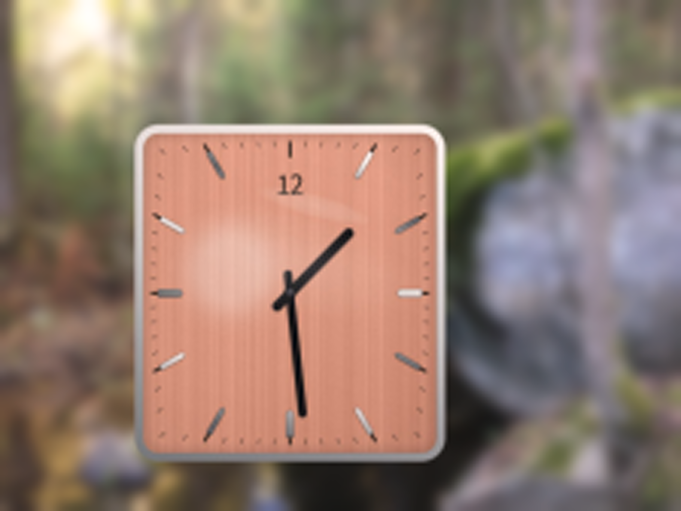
{"hour": 1, "minute": 29}
